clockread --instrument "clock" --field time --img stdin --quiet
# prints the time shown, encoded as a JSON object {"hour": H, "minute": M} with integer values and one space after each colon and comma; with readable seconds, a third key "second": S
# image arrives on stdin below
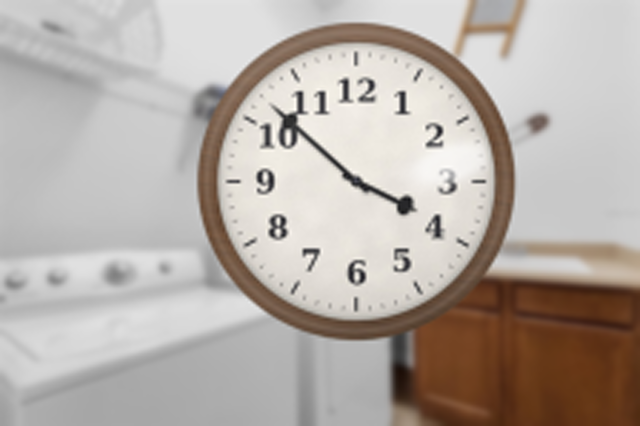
{"hour": 3, "minute": 52}
